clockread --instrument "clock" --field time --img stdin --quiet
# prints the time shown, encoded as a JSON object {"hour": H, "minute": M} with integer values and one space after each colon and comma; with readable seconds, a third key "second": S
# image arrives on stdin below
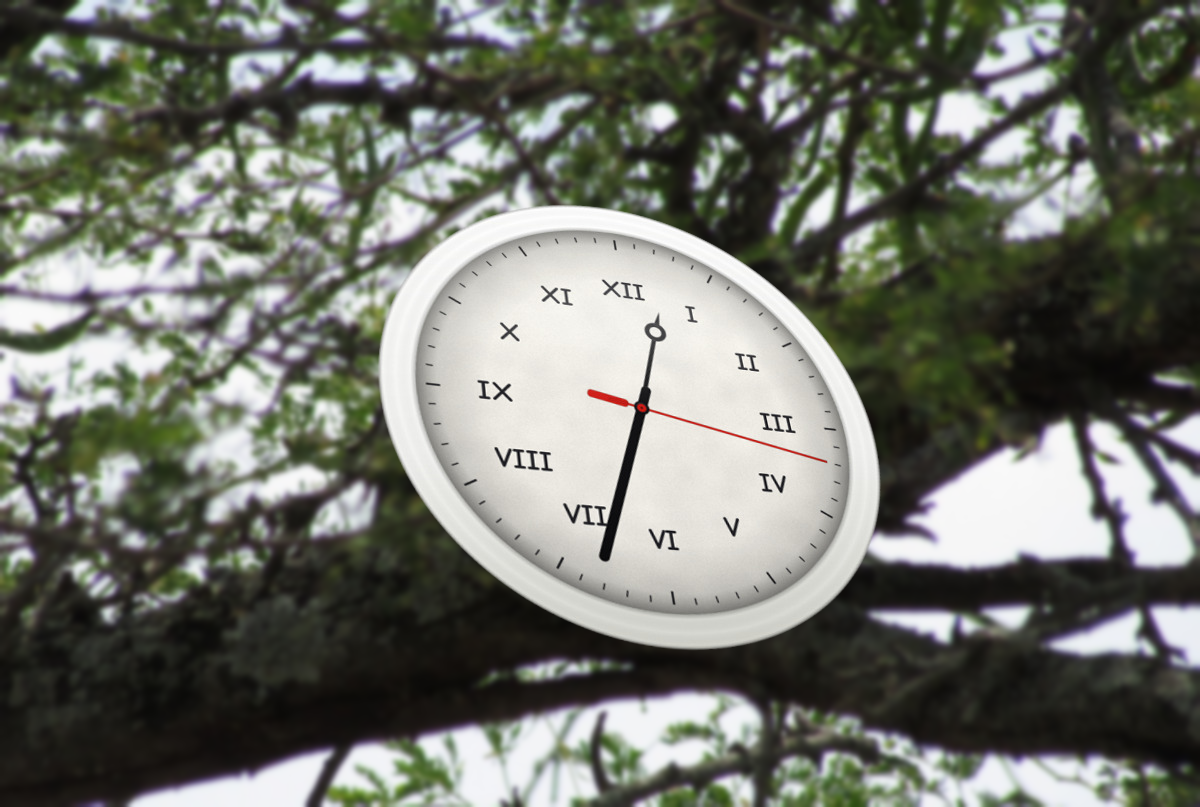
{"hour": 12, "minute": 33, "second": 17}
